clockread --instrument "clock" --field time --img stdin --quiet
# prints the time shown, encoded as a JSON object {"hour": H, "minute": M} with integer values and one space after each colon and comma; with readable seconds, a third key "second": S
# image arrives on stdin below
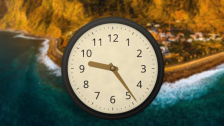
{"hour": 9, "minute": 24}
